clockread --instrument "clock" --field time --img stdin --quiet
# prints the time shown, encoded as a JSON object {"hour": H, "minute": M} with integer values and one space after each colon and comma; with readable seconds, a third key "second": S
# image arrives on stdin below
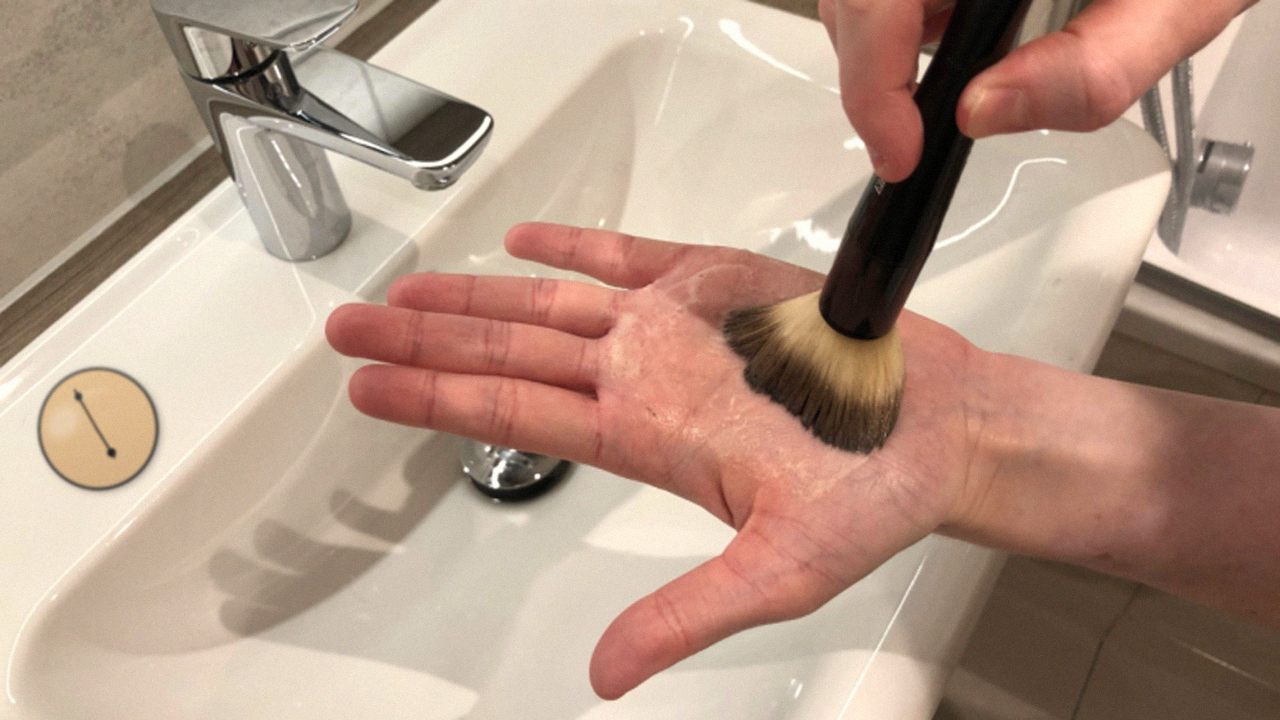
{"hour": 4, "minute": 55}
